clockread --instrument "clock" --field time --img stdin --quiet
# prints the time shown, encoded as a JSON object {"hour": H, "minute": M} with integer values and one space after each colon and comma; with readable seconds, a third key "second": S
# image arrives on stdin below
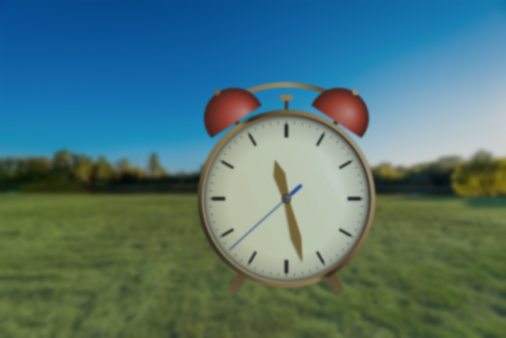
{"hour": 11, "minute": 27, "second": 38}
